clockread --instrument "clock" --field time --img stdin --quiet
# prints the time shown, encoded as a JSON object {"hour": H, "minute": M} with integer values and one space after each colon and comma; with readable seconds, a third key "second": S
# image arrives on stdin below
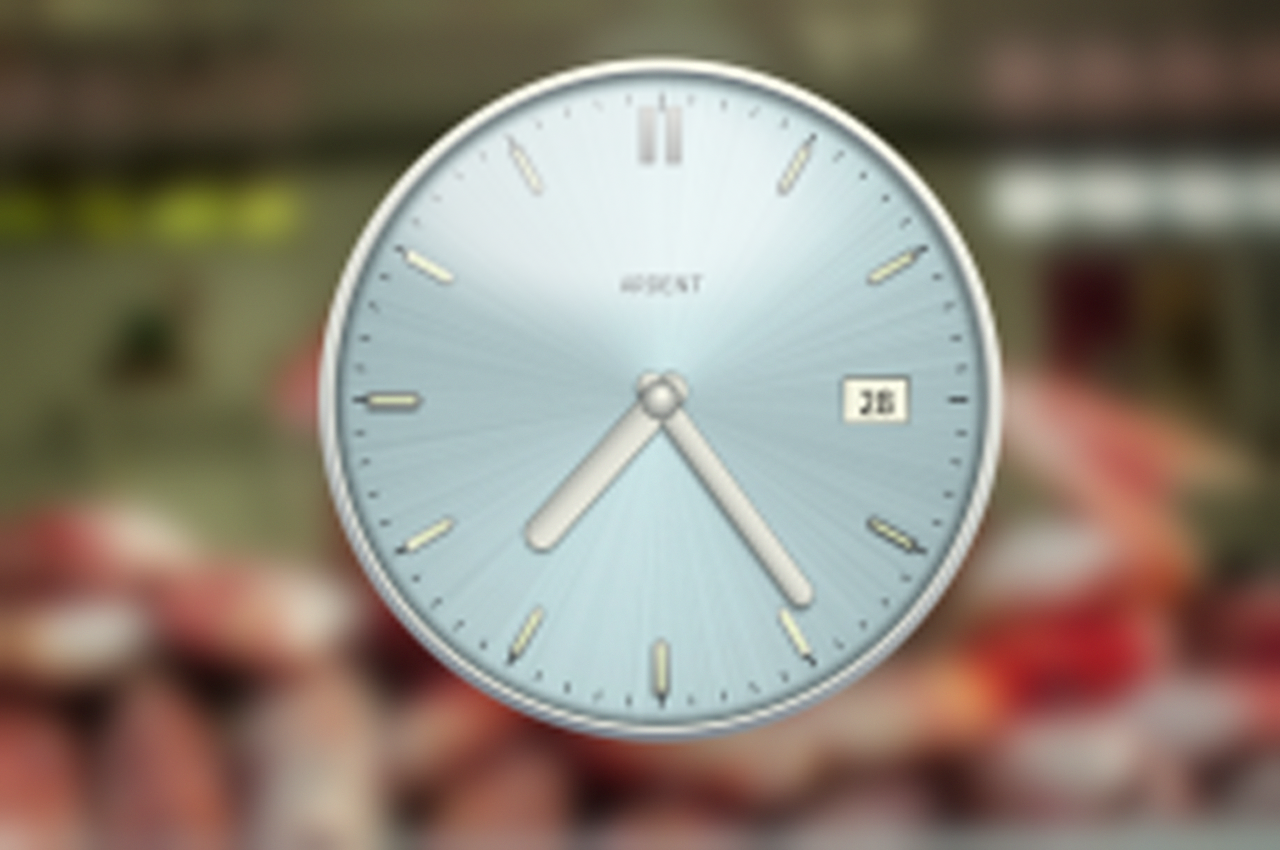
{"hour": 7, "minute": 24}
